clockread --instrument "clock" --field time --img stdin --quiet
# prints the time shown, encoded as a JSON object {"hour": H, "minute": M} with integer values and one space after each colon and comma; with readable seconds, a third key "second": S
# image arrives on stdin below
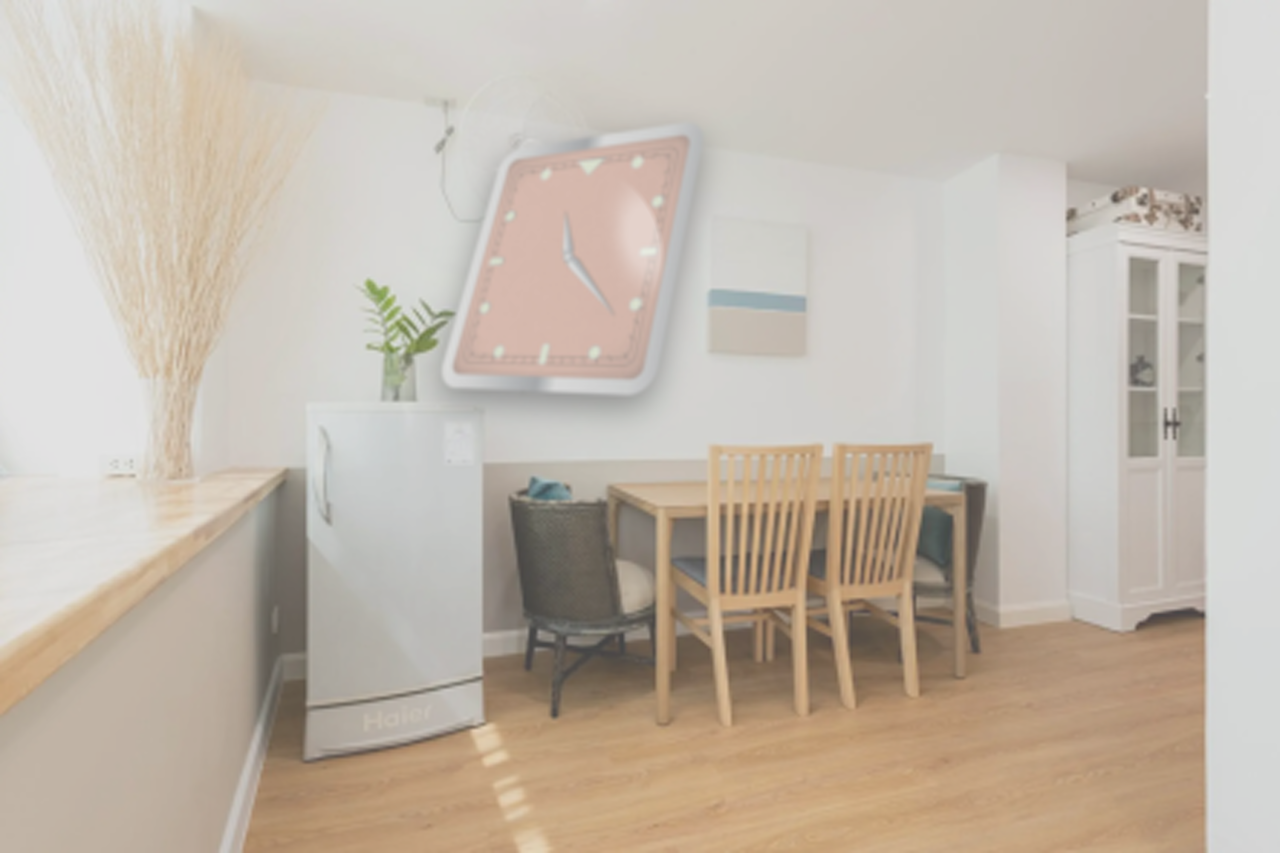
{"hour": 11, "minute": 22}
